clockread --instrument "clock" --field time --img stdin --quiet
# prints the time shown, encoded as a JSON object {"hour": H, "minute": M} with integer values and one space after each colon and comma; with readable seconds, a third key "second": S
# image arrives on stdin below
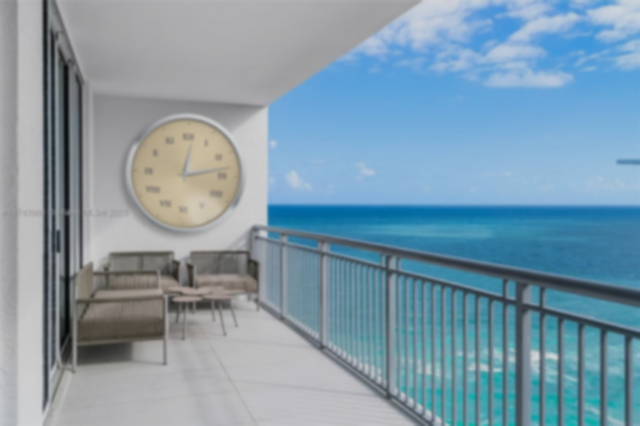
{"hour": 12, "minute": 13}
